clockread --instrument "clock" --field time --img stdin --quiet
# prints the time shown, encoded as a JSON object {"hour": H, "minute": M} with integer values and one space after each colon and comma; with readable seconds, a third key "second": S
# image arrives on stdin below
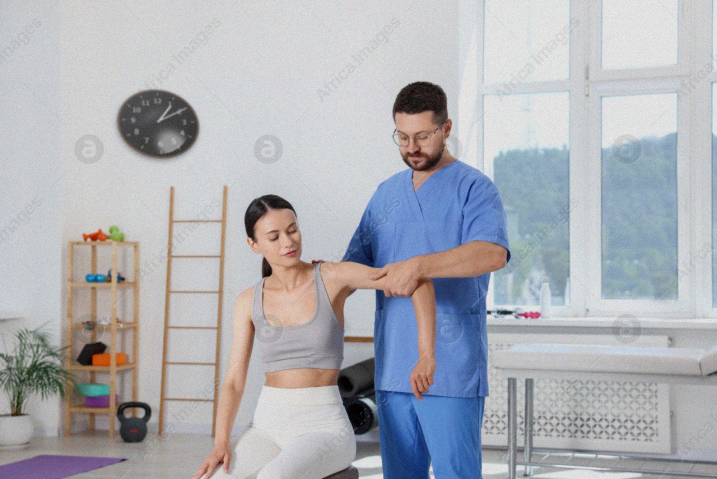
{"hour": 1, "minute": 10}
